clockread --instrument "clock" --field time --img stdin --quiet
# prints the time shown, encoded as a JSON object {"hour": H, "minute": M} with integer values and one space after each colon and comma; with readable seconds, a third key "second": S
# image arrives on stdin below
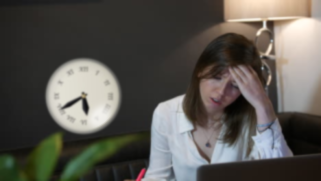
{"hour": 5, "minute": 40}
